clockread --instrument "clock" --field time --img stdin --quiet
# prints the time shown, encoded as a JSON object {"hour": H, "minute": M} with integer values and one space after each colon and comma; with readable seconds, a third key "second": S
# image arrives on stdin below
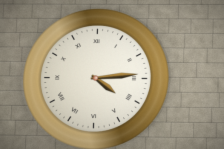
{"hour": 4, "minute": 14}
